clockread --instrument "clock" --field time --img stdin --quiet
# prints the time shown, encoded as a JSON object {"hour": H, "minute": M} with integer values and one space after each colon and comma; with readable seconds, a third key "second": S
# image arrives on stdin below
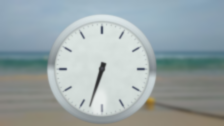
{"hour": 6, "minute": 33}
